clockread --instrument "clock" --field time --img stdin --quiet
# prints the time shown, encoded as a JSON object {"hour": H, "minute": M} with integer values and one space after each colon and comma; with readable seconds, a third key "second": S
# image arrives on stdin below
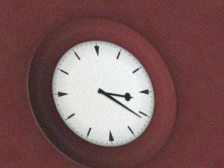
{"hour": 3, "minute": 21}
